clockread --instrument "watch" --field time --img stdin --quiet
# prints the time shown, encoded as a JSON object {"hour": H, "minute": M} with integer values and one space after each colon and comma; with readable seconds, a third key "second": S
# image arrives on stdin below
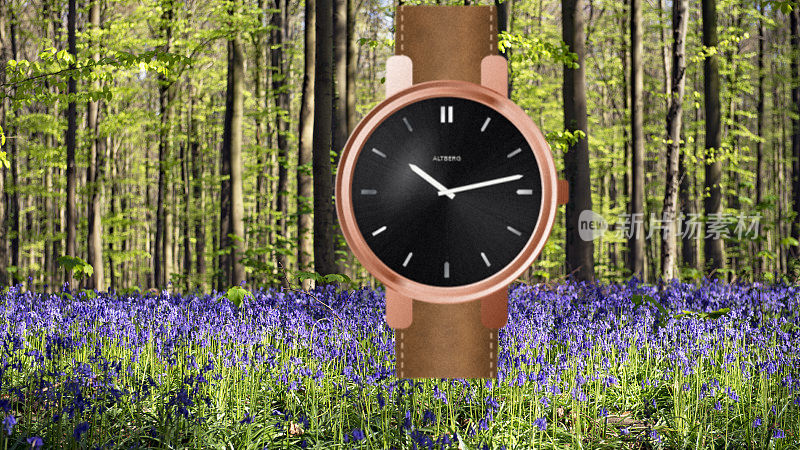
{"hour": 10, "minute": 13}
